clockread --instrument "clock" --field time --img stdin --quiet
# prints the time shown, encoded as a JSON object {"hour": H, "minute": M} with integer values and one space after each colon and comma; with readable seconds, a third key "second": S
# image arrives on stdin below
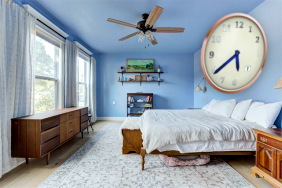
{"hour": 5, "minute": 39}
